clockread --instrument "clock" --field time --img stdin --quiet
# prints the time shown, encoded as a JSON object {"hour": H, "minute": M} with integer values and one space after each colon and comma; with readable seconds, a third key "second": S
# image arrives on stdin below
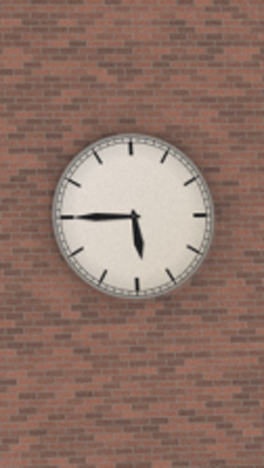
{"hour": 5, "minute": 45}
